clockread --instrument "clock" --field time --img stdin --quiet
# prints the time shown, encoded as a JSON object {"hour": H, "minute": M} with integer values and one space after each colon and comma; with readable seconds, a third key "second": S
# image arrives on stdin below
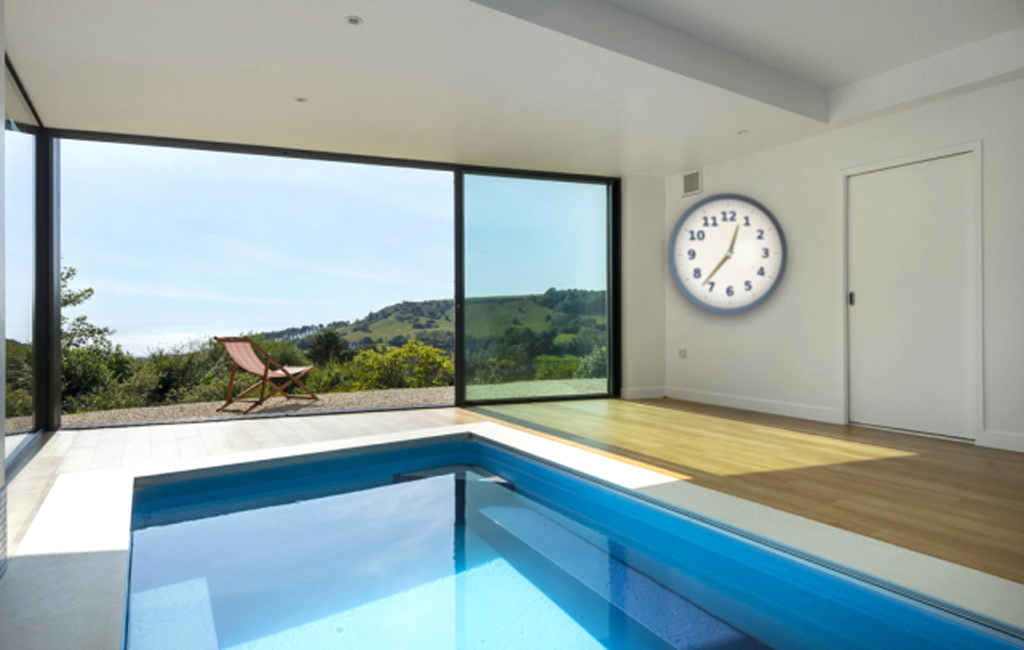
{"hour": 12, "minute": 37}
